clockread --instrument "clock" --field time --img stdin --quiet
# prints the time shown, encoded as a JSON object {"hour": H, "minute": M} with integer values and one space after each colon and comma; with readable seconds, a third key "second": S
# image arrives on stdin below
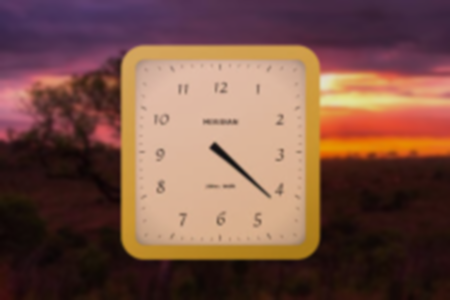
{"hour": 4, "minute": 22}
